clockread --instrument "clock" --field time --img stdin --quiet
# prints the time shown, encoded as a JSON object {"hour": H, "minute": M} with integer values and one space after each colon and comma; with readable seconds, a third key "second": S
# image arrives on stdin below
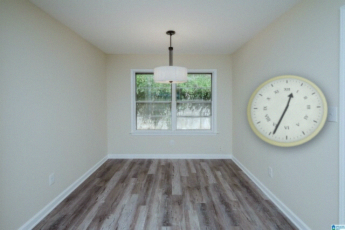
{"hour": 12, "minute": 34}
